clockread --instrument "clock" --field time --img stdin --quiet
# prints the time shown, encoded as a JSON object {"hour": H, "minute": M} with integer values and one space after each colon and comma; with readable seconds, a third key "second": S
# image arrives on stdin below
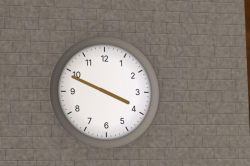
{"hour": 3, "minute": 49}
